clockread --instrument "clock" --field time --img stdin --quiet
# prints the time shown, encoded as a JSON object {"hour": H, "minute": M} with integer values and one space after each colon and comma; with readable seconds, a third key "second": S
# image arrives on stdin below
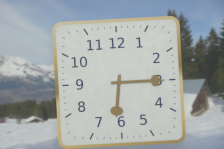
{"hour": 6, "minute": 15}
